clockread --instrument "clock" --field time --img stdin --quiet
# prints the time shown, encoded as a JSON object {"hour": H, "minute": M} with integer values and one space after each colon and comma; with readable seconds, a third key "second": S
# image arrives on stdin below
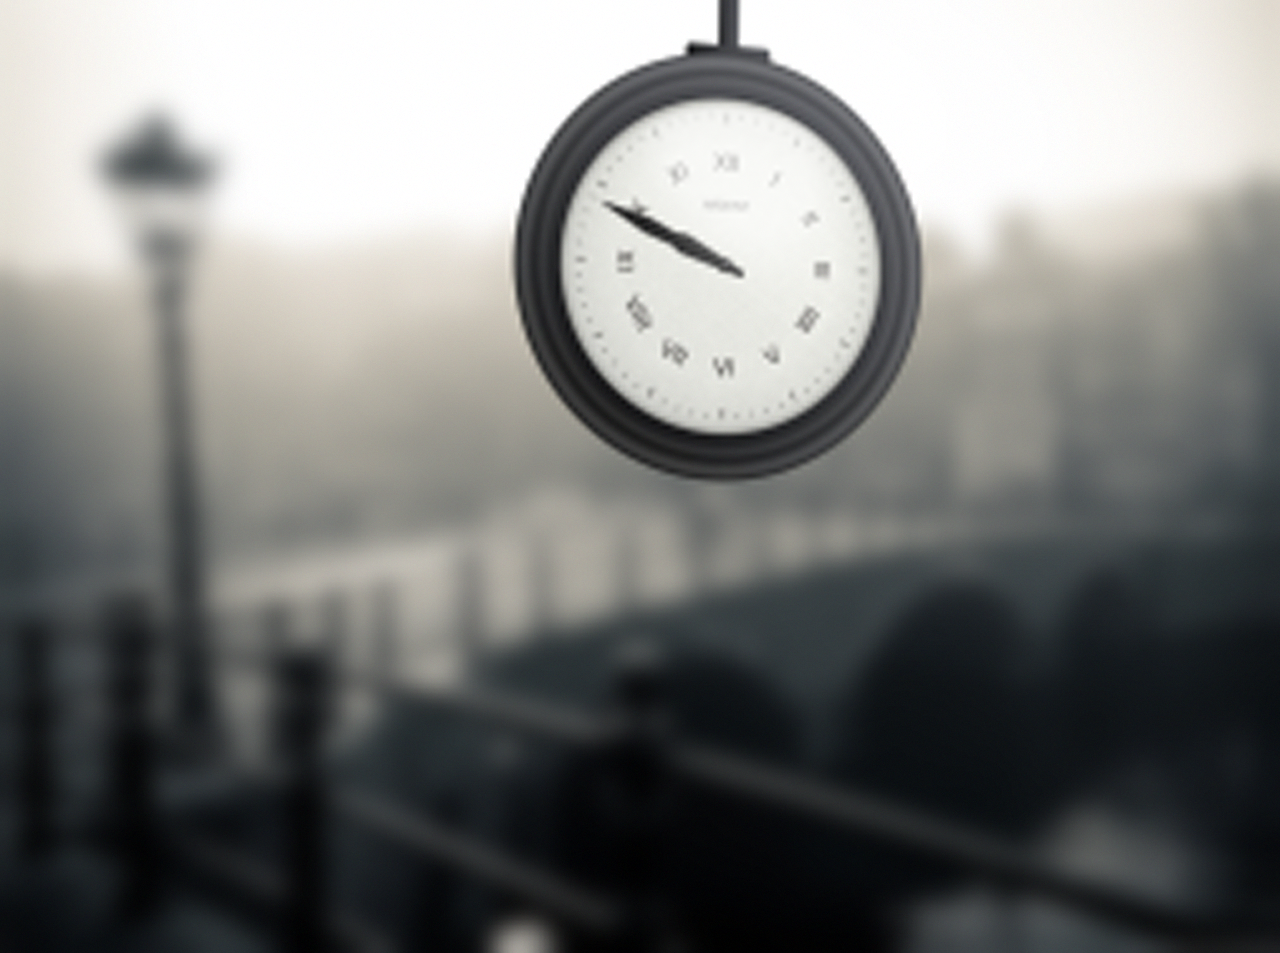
{"hour": 9, "minute": 49}
